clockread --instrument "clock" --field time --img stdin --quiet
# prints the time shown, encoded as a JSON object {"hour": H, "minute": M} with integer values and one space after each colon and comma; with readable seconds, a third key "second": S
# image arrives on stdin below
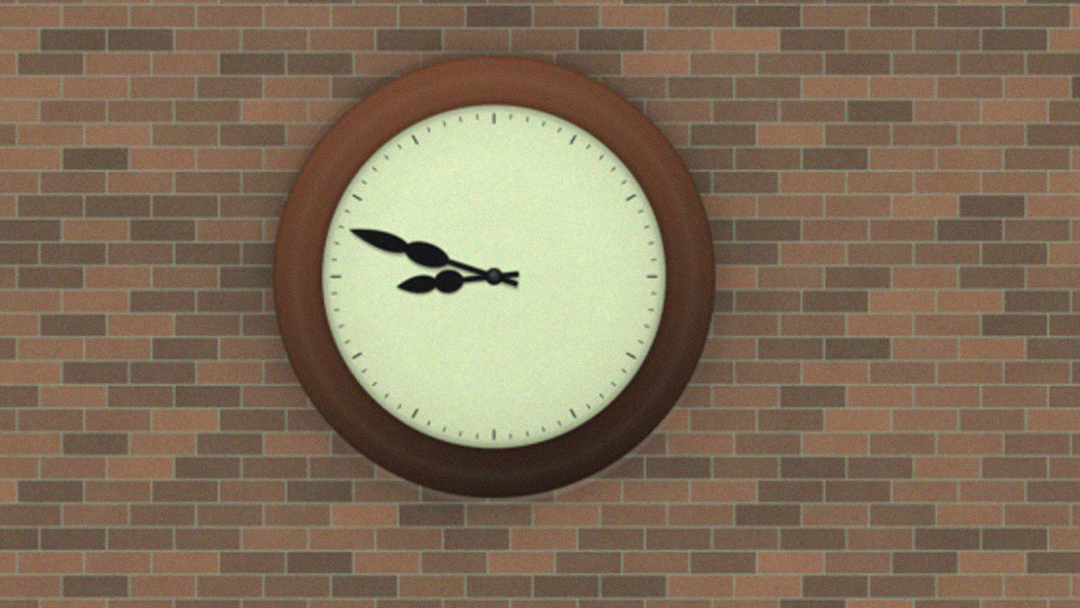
{"hour": 8, "minute": 48}
